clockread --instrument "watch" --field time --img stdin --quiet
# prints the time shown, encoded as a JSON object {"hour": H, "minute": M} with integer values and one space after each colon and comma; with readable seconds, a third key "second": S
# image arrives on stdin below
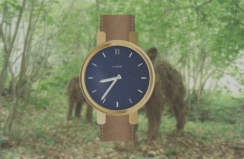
{"hour": 8, "minute": 36}
